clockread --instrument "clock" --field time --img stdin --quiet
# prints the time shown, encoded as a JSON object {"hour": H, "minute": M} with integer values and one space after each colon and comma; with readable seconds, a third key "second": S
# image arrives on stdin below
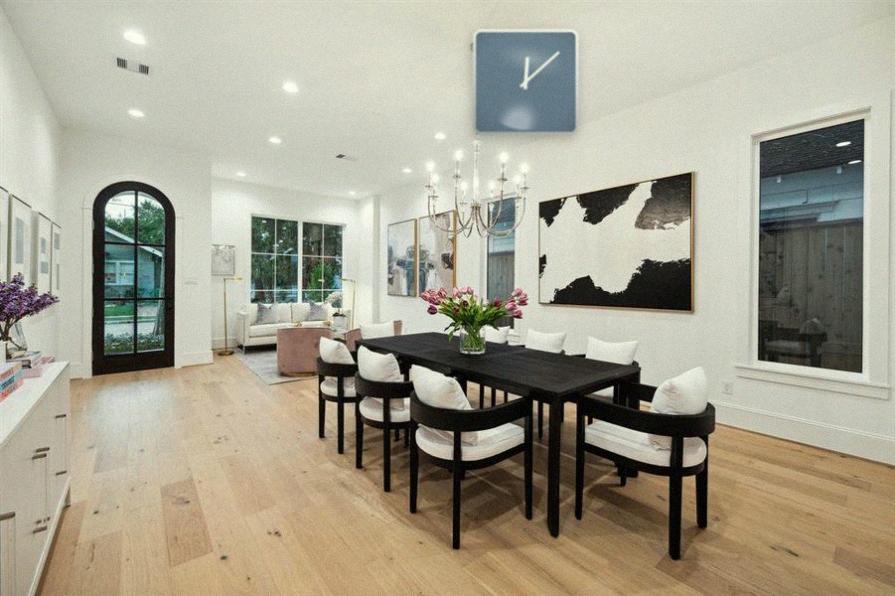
{"hour": 12, "minute": 8}
